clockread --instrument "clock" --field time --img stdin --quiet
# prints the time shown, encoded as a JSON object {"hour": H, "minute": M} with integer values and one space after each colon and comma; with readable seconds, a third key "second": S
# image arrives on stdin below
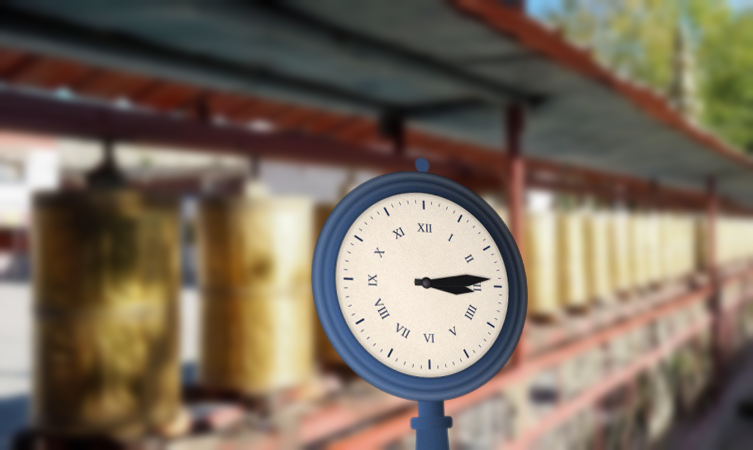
{"hour": 3, "minute": 14}
